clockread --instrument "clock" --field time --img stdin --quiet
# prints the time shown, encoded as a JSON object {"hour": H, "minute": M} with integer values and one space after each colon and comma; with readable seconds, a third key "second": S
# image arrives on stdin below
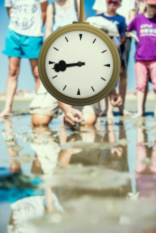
{"hour": 8, "minute": 43}
